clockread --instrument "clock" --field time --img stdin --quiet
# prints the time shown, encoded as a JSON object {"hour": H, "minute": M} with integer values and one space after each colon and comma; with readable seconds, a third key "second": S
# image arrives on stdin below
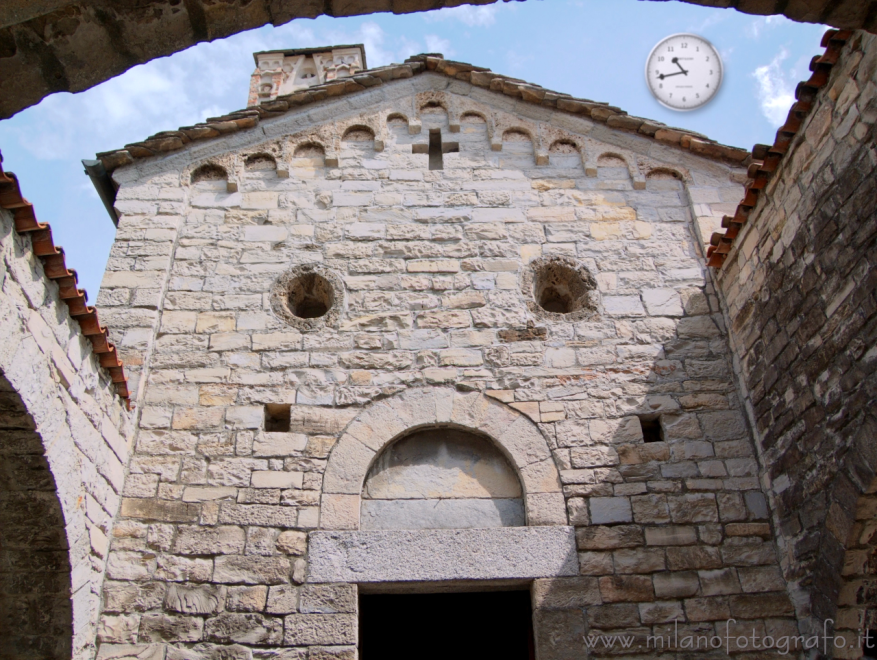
{"hour": 10, "minute": 43}
